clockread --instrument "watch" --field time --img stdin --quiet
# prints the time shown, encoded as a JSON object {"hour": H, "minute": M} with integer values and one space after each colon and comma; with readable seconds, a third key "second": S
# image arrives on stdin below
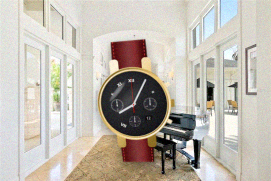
{"hour": 8, "minute": 5}
